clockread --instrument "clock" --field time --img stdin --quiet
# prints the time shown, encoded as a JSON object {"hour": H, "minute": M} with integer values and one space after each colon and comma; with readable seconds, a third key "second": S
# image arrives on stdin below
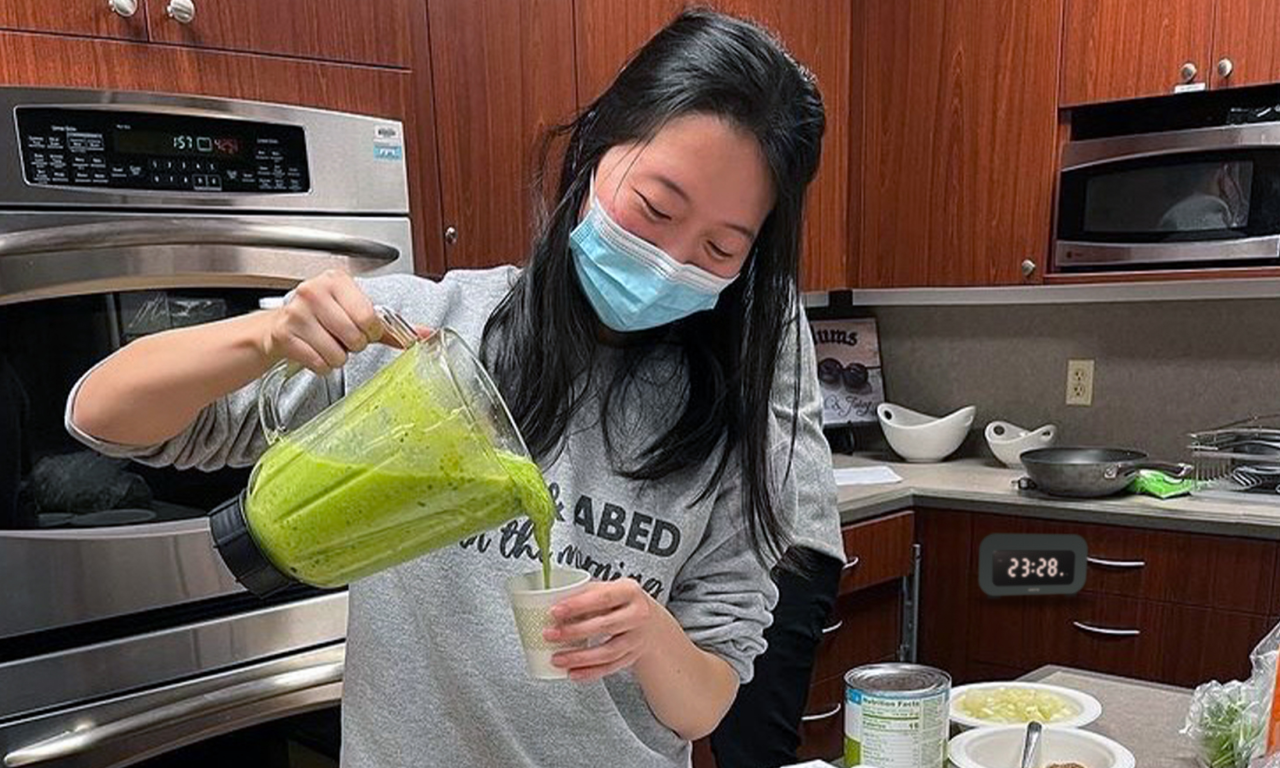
{"hour": 23, "minute": 28}
